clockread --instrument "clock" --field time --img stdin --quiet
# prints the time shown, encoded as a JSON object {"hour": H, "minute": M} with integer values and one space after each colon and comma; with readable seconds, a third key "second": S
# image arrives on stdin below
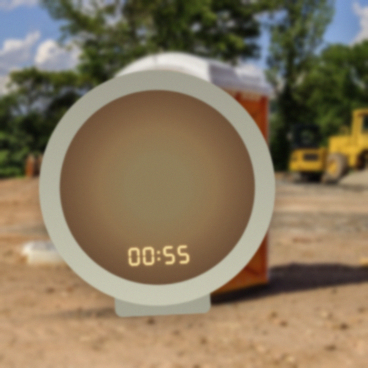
{"hour": 0, "minute": 55}
